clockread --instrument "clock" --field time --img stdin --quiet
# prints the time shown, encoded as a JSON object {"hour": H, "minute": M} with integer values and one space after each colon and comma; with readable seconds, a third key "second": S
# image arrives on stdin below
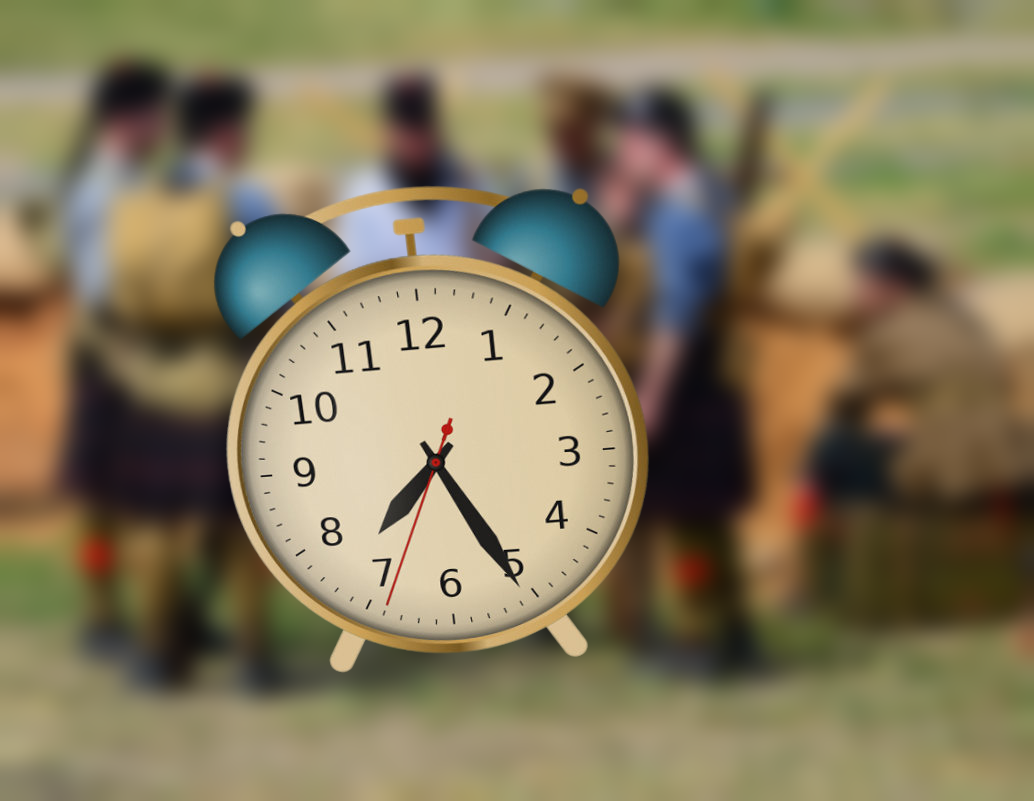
{"hour": 7, "minute": 25, "second": 34}
